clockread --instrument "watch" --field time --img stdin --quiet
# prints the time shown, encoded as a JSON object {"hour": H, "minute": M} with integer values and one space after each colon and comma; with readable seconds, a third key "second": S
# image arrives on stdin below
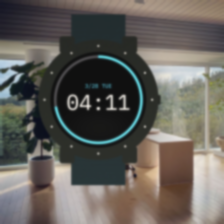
{"hour": 4, "minute": 11}
